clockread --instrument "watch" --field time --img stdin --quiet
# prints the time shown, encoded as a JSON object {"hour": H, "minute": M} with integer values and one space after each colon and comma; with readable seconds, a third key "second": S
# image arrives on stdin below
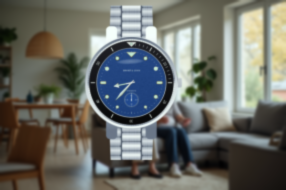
{"hour": 8, "minute": 37}
